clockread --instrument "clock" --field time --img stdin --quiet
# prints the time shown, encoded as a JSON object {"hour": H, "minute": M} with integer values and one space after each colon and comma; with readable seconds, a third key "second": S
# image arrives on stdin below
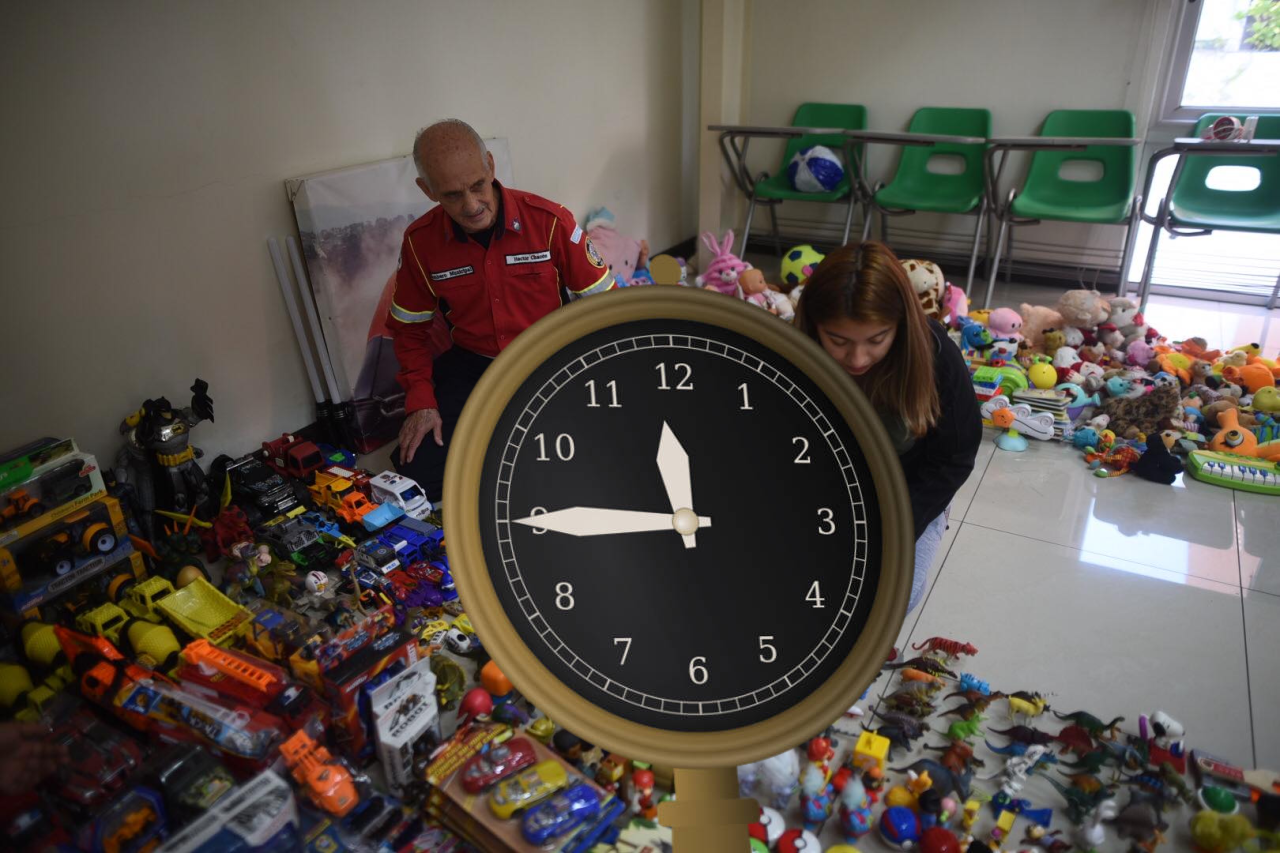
{"hour": 11, "minute": 45}
